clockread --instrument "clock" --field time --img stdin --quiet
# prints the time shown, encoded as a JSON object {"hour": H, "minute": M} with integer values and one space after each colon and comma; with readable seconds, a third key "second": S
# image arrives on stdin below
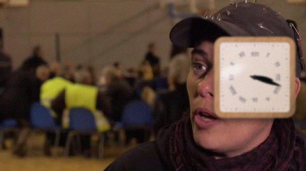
{"hour": 3, "minute": 18}
